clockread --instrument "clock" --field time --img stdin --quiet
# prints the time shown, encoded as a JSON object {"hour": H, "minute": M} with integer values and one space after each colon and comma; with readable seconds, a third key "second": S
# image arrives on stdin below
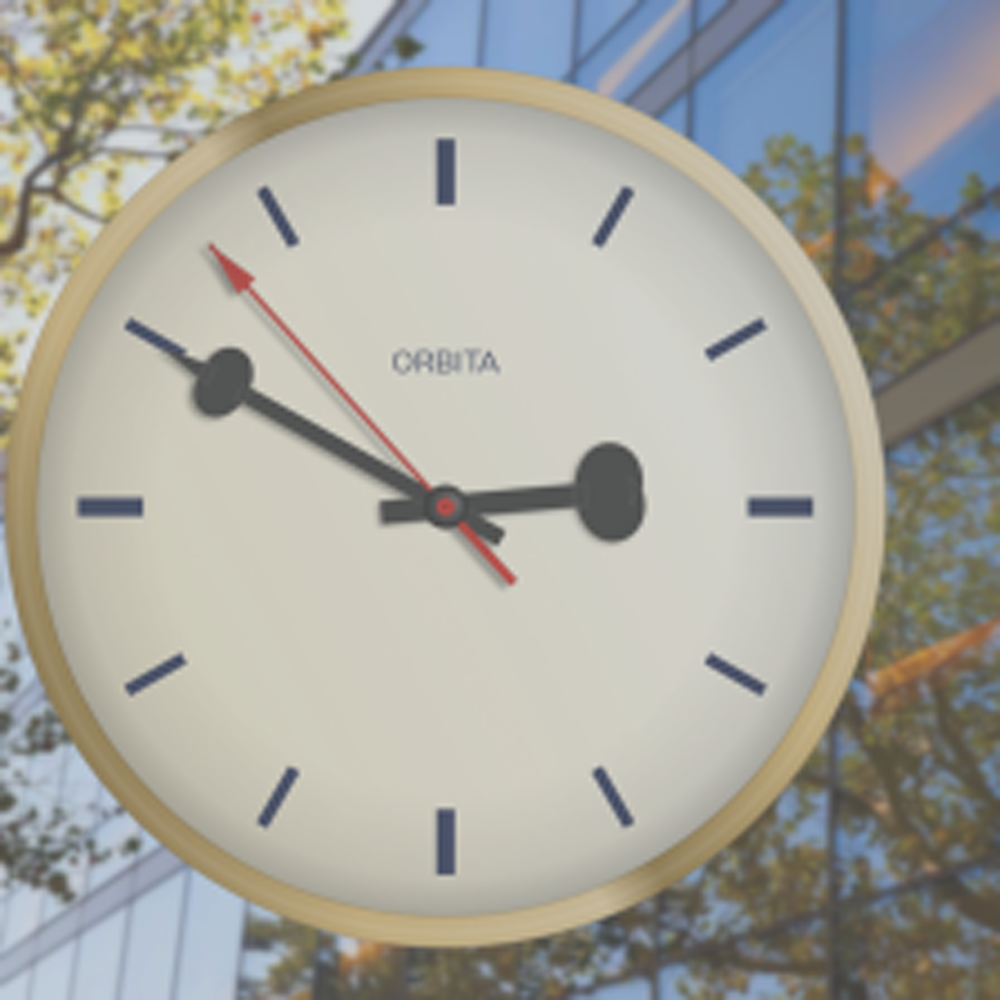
{"hour": 2, "minute": 49, "second": 53}
